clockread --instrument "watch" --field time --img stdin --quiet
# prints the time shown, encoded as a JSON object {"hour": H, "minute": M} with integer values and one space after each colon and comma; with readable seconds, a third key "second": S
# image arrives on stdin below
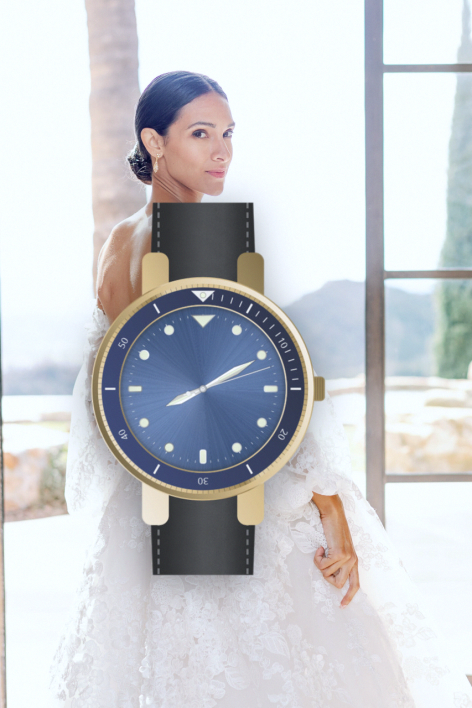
{"hour": 8, "minute": 10, "second": 12}
